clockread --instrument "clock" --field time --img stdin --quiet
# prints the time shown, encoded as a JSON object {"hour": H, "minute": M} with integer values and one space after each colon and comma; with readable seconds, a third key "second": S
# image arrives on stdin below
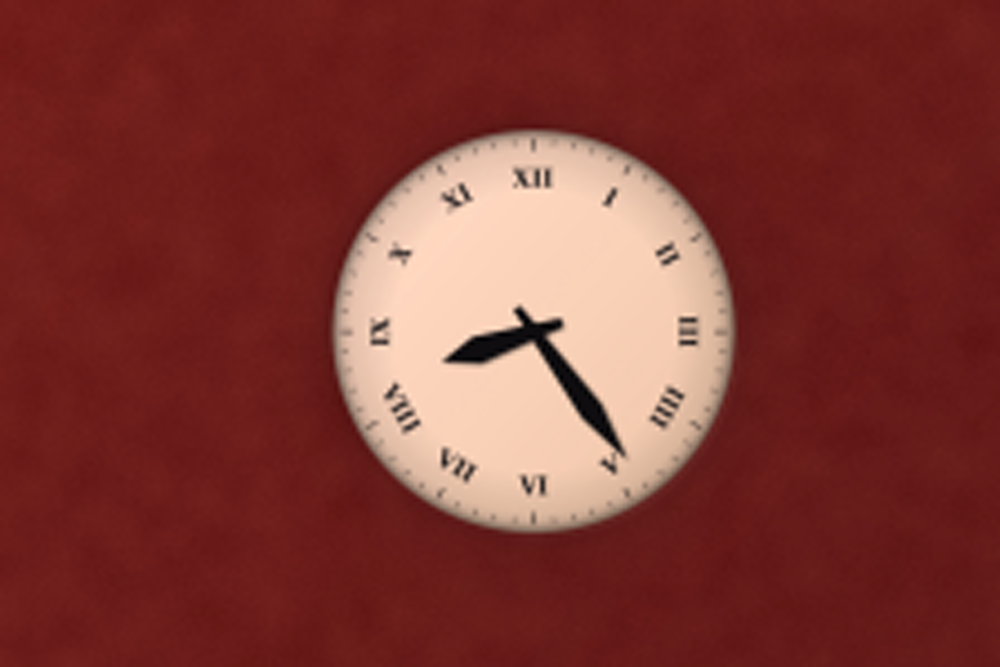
{"hour": 8, "minute": 24}
